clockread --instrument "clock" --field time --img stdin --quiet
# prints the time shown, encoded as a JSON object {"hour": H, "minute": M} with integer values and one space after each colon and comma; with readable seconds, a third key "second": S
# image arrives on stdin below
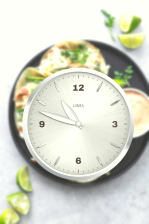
{"hour": 10, "minute": 48}
